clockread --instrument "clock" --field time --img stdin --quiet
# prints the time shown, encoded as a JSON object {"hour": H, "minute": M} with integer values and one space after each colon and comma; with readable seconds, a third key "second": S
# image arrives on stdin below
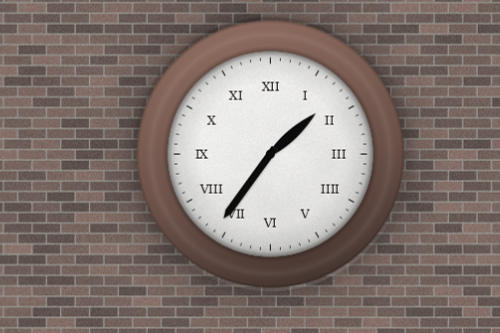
{"hour": 1, "minute": 36}
